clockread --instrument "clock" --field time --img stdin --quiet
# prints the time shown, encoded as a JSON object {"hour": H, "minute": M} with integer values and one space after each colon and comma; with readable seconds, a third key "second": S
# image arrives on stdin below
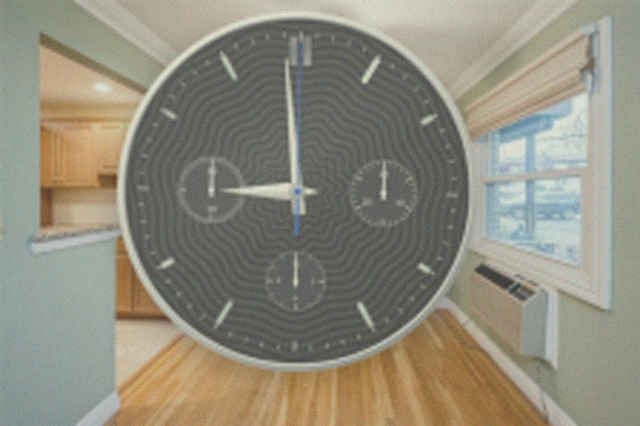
{"hour": 8, "minute": 59}
